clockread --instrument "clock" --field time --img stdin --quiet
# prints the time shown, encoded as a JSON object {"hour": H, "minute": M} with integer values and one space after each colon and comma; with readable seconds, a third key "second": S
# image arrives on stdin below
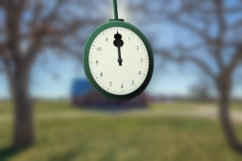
{"hour": 12, "minute": 0}
